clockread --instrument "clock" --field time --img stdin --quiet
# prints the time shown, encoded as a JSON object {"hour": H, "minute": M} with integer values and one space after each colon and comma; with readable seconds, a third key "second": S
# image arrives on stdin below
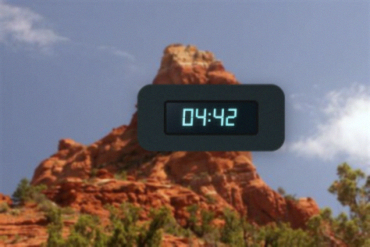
{"hour": 4, "minute": 42}
